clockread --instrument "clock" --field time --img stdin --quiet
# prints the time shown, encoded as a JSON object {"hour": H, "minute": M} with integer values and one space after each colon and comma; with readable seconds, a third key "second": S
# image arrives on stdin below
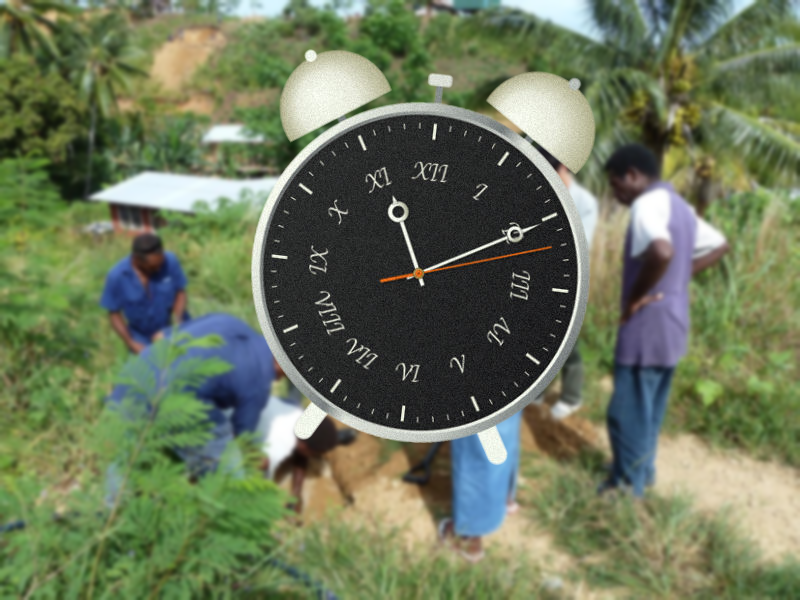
{"hour": 11, "minute": 10, "second": 12}
